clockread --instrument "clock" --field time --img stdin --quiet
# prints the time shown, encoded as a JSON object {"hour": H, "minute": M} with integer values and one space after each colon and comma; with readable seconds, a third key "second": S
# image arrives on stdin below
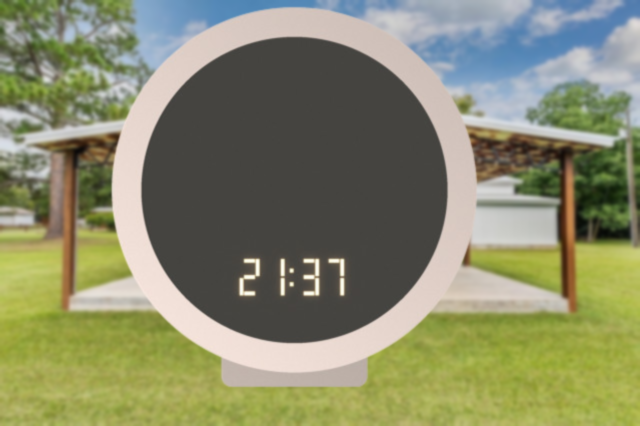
{"hour": 21, "minute": 37}
